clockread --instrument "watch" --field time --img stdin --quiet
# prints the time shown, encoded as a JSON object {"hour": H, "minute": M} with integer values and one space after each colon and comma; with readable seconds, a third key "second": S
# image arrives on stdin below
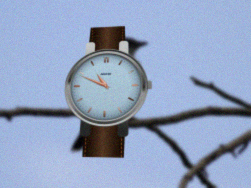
{"hour": 10, "minute": 49}
